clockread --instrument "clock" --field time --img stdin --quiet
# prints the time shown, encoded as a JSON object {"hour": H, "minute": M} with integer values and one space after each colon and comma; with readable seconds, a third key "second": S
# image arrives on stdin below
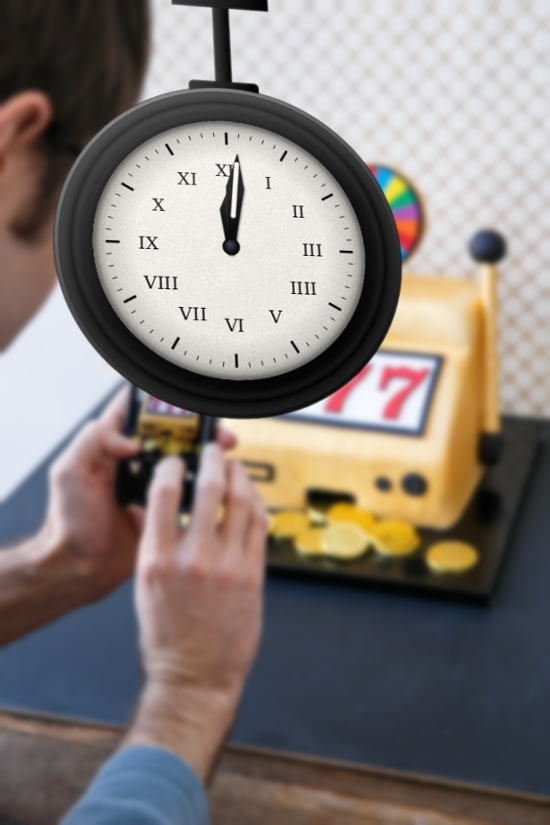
{"hour": 12, "minute": 1}
